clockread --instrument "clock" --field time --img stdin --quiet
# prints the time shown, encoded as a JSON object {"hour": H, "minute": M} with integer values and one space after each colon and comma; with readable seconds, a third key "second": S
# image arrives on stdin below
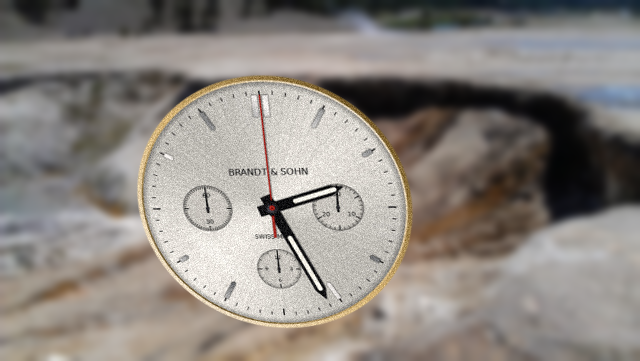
{"hour": 2, "minute": 26}
